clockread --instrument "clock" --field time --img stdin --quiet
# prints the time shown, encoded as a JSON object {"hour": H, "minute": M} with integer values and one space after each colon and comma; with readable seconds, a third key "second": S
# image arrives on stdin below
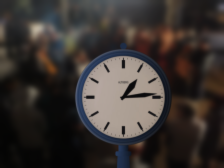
{"hour": 1, "minute": 14}
